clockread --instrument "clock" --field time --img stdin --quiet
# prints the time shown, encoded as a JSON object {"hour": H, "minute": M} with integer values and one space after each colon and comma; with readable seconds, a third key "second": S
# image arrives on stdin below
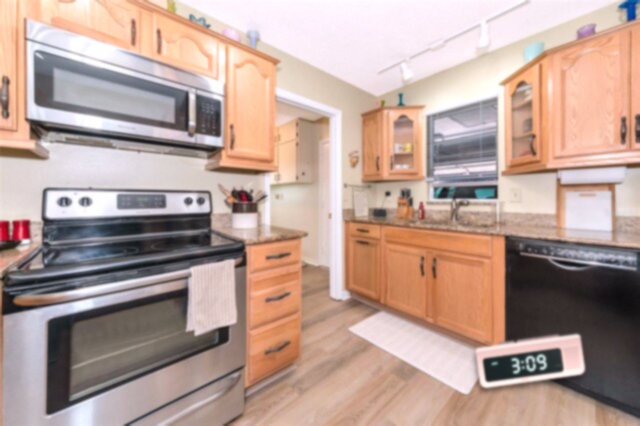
{"hour": 3, "minute": 9}
